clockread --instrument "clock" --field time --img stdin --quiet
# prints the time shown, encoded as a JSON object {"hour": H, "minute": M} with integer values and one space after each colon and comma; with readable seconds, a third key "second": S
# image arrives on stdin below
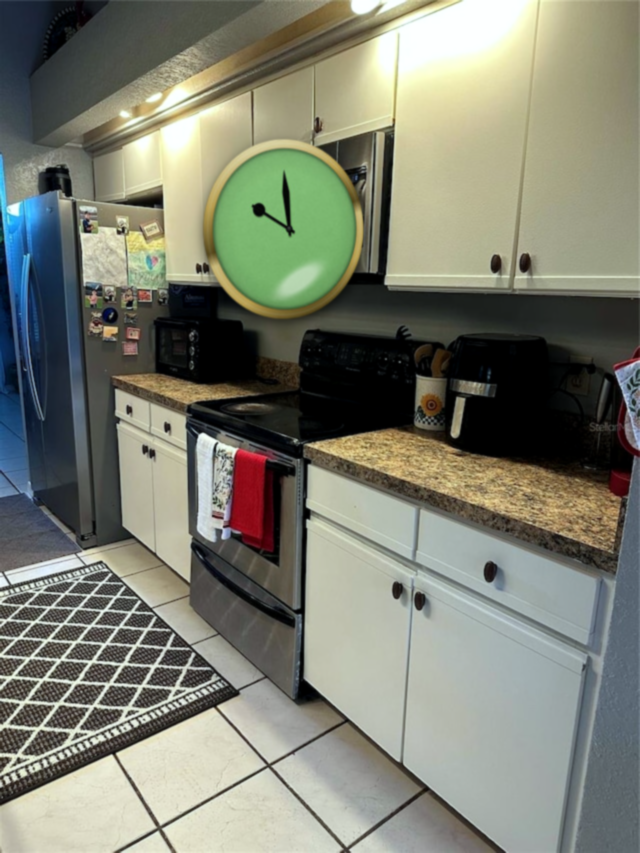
{"hour": 9, "minute": 59}
